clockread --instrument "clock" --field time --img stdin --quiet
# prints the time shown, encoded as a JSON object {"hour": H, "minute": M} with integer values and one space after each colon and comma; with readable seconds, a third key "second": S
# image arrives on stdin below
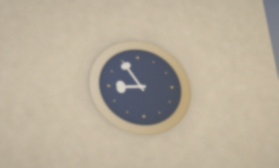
{"hour": 8, "minute": 55}
